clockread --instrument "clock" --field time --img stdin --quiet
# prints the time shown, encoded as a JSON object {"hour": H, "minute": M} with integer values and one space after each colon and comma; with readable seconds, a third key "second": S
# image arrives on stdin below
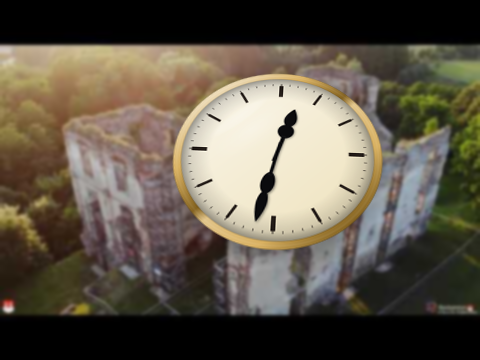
{"hour": 12, "minute": 32}
